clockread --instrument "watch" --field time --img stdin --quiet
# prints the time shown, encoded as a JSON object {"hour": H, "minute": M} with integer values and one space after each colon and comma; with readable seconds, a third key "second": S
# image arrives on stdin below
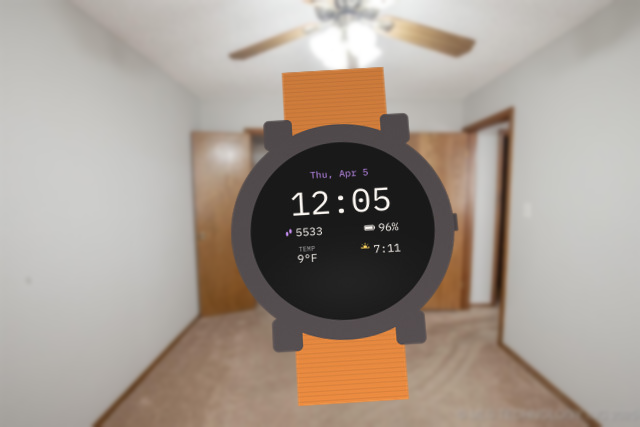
{"hour": 12, "minute": 5}
